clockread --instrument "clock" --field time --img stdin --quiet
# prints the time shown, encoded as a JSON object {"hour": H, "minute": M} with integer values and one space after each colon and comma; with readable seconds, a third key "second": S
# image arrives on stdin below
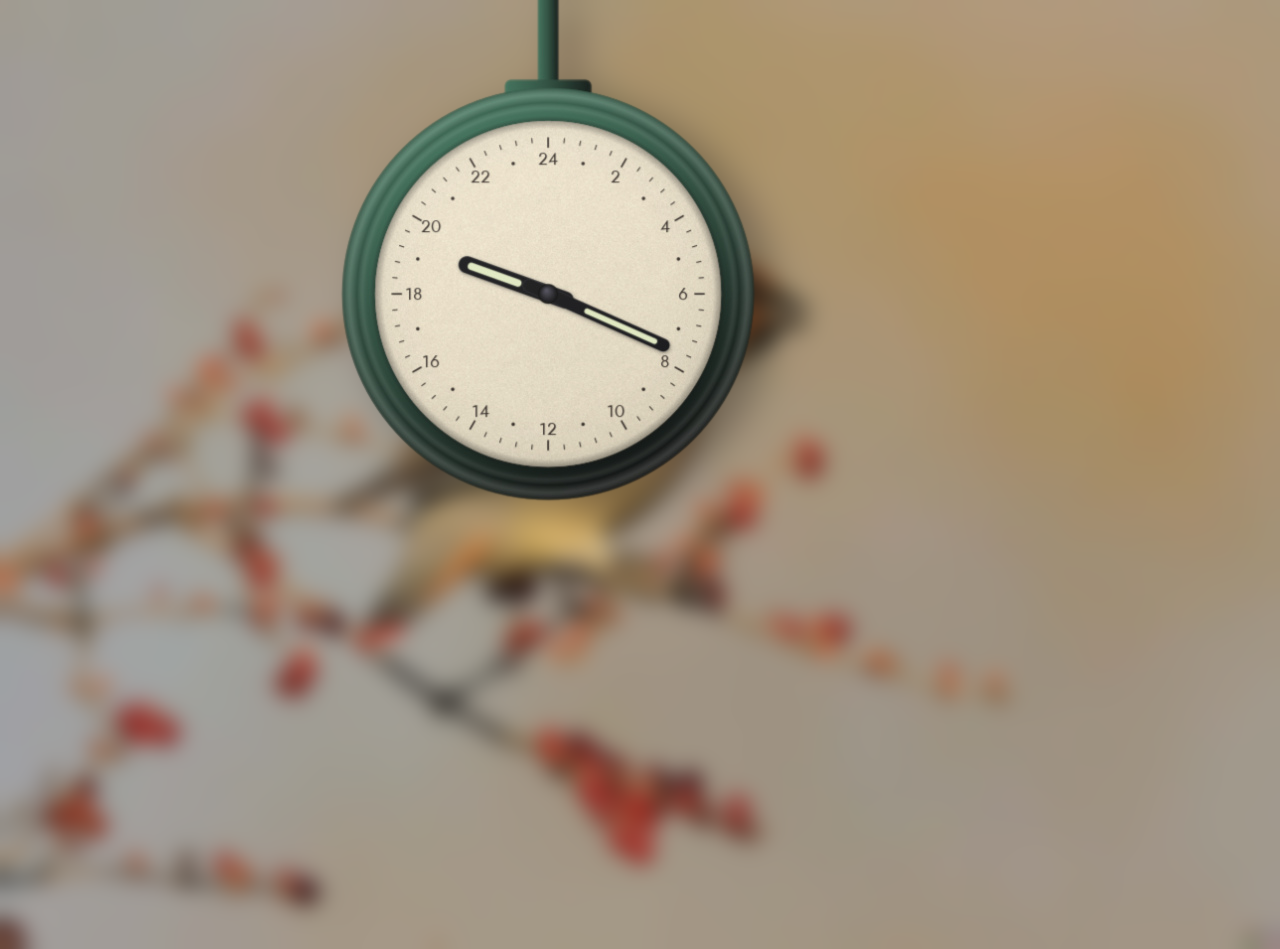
{"hour": 19, "minute": 19}
